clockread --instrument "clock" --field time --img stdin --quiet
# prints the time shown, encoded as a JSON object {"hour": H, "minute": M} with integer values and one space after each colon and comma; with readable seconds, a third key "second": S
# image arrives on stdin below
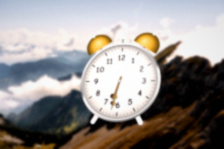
{"hour": 6, "minute": 32}
